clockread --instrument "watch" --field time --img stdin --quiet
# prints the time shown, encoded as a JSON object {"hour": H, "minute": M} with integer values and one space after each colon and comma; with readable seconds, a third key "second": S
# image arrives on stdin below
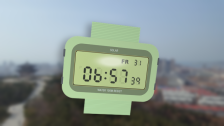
{"hour": 6, "minute": 57, "second": 39}
